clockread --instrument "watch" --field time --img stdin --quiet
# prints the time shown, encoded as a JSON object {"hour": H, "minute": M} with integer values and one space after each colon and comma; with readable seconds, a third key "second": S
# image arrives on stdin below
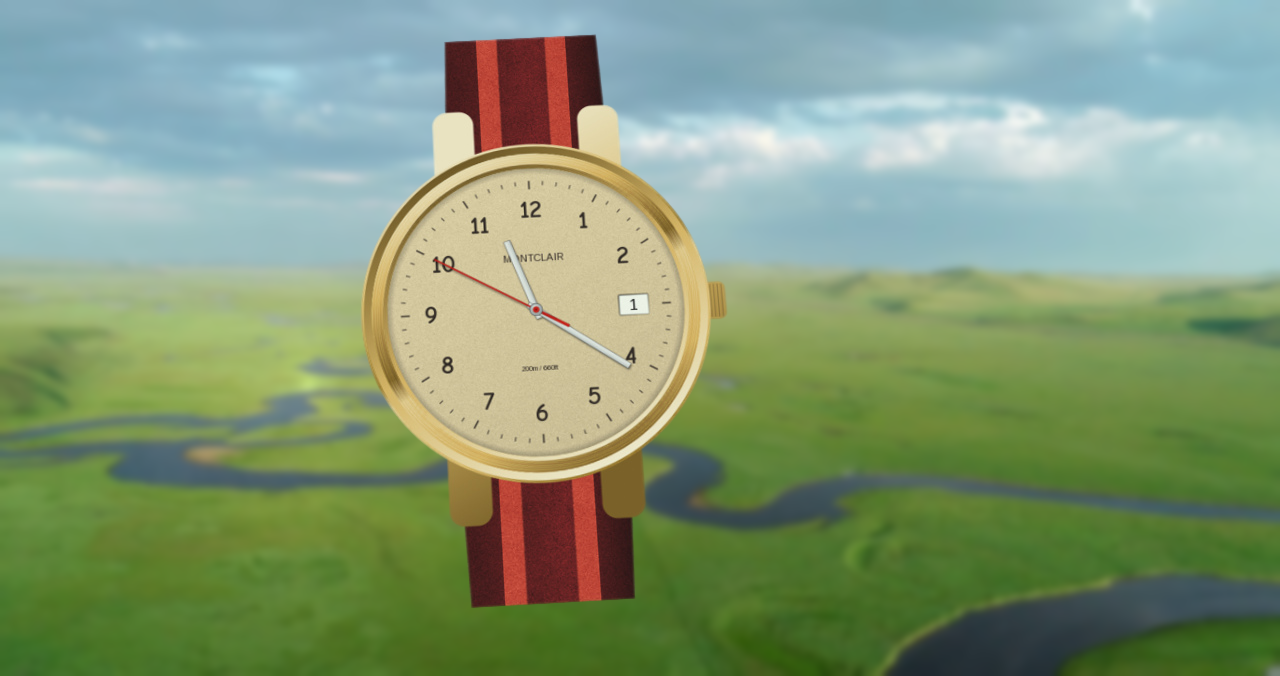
{"hour": 11, "minute": 20, "second": 50}
